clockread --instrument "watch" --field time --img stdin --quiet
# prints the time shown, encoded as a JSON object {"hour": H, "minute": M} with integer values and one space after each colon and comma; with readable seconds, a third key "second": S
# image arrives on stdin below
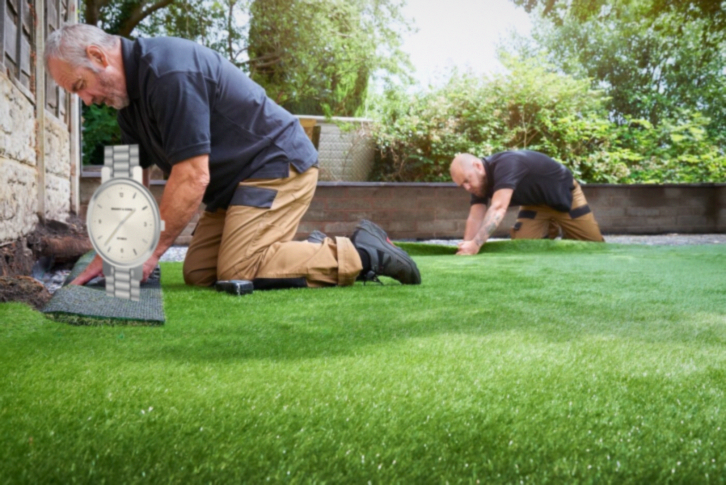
{"hour": 1, "minute": 37}
